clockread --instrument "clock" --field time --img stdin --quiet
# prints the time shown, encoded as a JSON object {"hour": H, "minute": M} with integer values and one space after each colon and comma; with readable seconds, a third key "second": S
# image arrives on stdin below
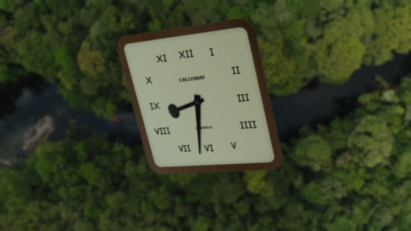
{"hour": 8, "minute": 32}
